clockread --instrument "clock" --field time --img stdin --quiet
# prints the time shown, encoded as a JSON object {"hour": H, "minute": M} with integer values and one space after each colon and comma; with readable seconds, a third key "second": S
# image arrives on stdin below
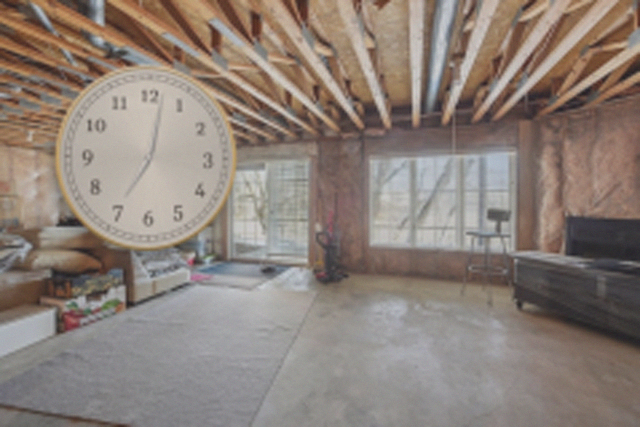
{"hour": 7, "minute": 2}
